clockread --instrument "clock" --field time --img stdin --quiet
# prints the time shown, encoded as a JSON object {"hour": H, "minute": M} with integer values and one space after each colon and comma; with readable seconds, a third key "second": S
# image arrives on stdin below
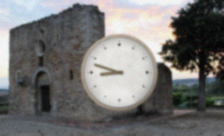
{"hour": 8, "minute": 48}
